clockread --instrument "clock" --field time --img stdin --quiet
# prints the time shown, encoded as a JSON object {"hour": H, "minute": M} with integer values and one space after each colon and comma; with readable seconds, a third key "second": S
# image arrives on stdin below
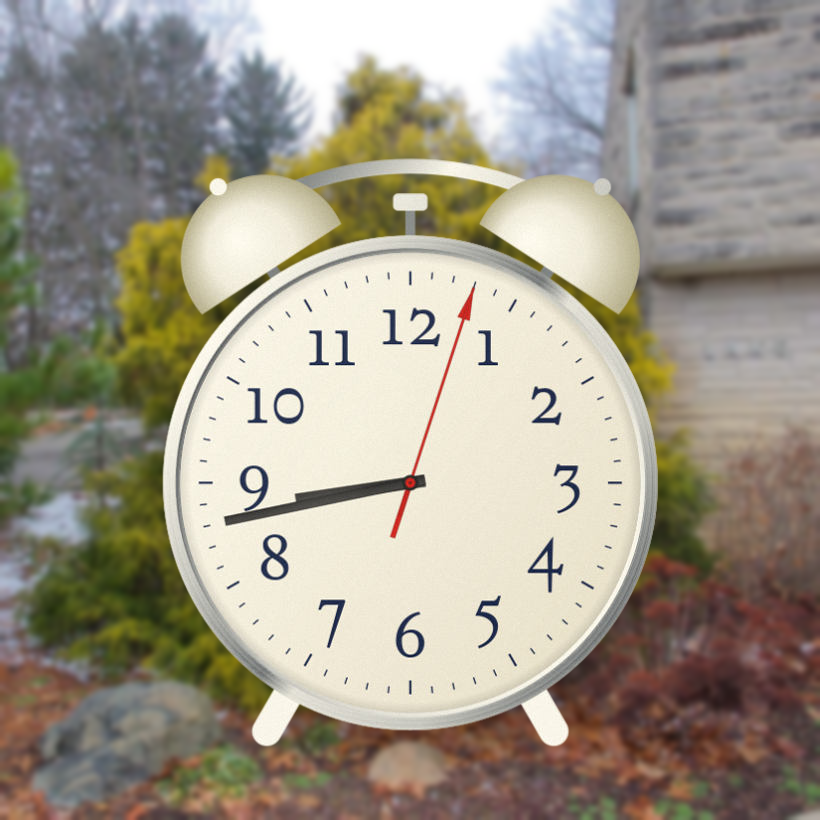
{"hour": 8, "minute": 43, "second": 3}
